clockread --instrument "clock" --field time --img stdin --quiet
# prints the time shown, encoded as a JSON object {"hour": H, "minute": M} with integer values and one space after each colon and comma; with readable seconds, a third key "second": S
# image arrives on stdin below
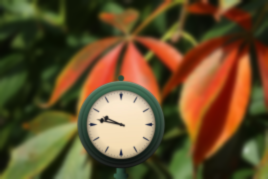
{"hour": 9, "minute": 47}
